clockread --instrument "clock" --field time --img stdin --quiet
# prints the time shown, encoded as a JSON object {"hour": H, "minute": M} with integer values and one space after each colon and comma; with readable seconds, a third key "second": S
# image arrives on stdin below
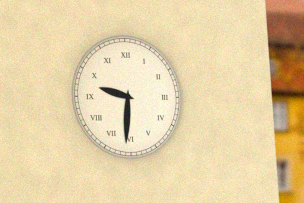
{"hour": 9, "minute": 31}
